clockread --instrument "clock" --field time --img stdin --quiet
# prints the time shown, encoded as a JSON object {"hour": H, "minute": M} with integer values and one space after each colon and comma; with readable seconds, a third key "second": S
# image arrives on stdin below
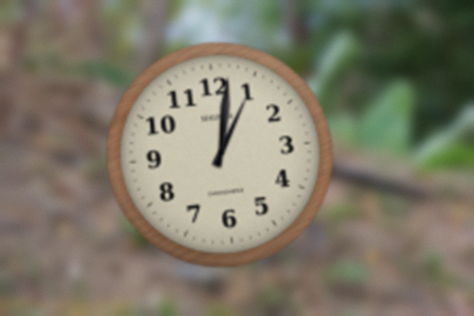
{"hour": 1, "minute": 2}
